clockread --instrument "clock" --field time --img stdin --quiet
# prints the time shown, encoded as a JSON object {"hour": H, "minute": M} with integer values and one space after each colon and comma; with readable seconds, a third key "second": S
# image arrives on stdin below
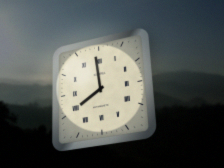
{"hour": 7, "minute": 59}
